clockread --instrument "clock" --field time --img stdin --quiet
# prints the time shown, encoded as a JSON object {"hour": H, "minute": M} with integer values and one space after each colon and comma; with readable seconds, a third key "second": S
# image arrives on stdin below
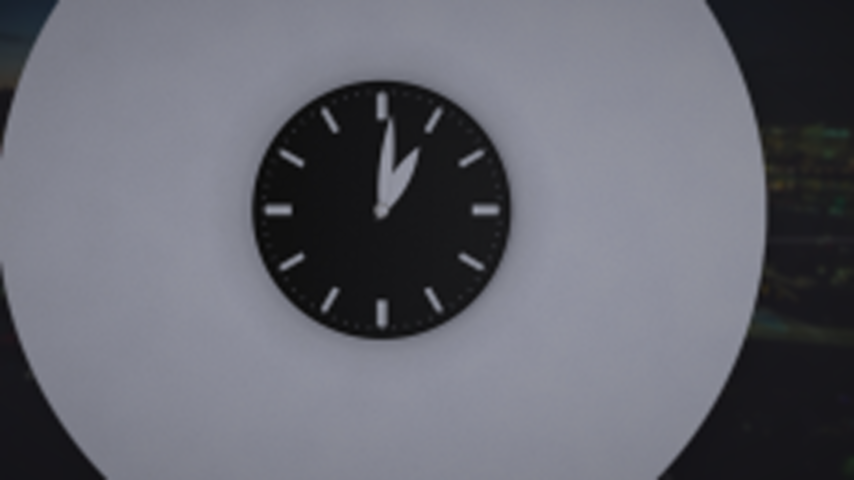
{"hour": 1, "minute": 1}
